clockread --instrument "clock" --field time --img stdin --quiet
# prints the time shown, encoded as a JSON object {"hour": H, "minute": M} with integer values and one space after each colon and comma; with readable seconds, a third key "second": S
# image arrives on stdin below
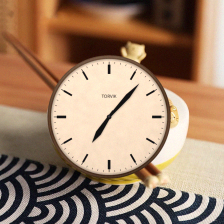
{"hour": 7, "minute": 7}
